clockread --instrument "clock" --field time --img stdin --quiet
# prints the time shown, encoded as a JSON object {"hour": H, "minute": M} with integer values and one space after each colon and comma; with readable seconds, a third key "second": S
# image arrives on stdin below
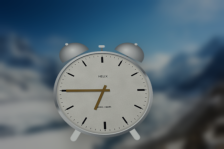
{"hour": 6, "minute": 45}
